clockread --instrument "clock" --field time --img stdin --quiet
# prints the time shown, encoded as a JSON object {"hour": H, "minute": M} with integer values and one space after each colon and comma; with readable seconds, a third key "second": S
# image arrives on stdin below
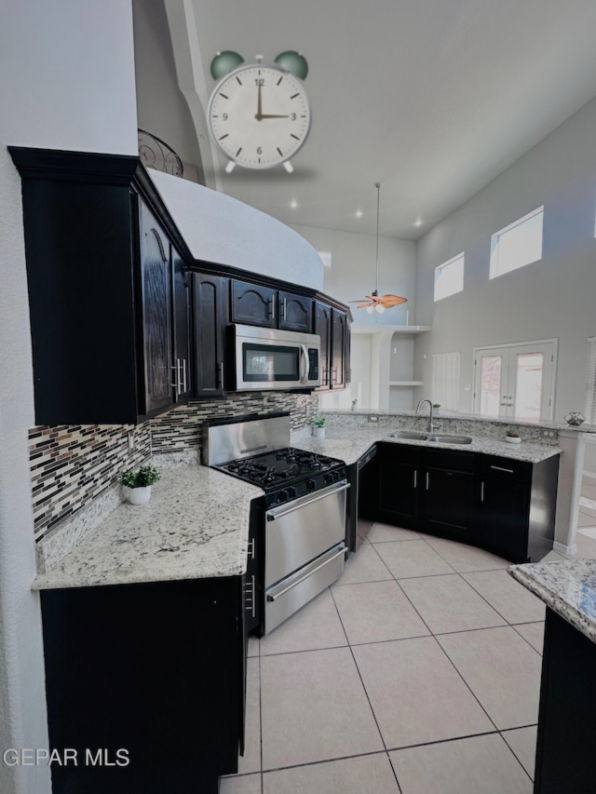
{"hour": 3, "minute": 0}
